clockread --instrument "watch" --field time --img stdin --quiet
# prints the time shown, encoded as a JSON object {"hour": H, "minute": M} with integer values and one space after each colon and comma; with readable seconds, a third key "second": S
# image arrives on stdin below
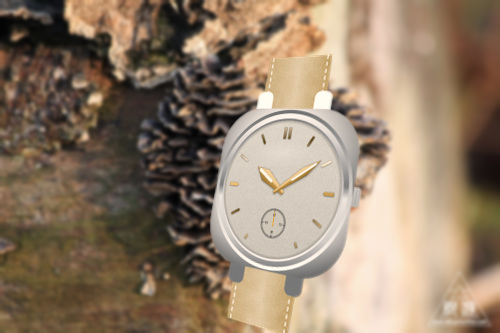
{"hour": 10, "minute": 9}
